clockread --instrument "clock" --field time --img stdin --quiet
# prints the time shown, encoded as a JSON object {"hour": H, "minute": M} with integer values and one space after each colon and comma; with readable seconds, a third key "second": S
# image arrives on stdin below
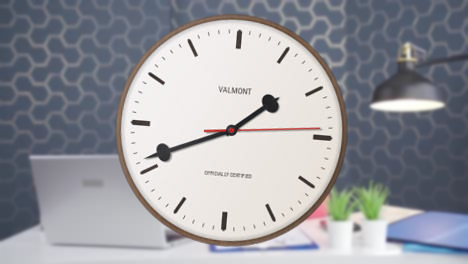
{"hour": 1, "minute": 41, "second": 14}
